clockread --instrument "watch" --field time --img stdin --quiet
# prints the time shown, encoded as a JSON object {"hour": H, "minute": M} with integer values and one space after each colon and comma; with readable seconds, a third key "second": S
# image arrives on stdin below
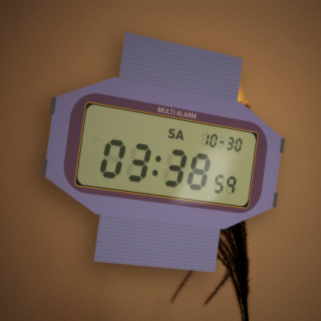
{"hour": 3, "minute": 38, "second": 59}
